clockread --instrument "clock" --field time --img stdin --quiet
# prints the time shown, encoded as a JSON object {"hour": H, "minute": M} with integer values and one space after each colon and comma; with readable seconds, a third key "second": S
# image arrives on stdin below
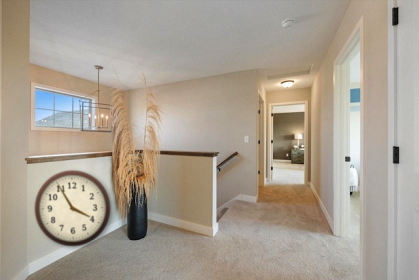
{"hour": 3, "minute": 55}
